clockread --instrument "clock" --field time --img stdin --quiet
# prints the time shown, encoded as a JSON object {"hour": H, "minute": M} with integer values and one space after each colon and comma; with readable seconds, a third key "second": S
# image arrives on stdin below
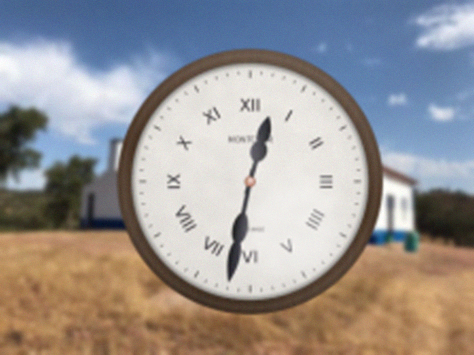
{"hour": 12, "minute": 32}
